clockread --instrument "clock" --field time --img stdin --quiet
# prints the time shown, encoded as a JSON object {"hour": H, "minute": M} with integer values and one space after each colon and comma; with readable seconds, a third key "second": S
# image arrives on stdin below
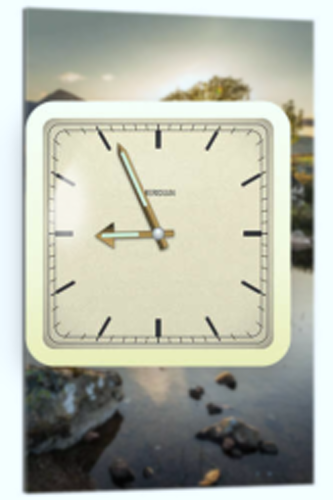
{"hour": 8, "minute": 56}
